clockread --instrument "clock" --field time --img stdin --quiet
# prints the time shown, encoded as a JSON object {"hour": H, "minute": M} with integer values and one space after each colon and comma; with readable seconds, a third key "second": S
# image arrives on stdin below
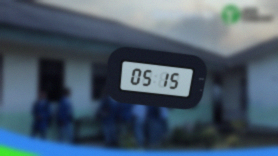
{"hour": 5, "minute": 15}
